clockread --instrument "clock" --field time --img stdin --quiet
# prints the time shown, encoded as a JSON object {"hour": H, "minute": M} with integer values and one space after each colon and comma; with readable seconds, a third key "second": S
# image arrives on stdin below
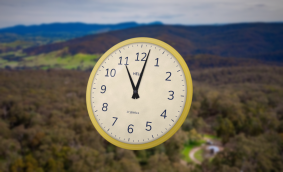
{"hour": 11, "minute": 2}
